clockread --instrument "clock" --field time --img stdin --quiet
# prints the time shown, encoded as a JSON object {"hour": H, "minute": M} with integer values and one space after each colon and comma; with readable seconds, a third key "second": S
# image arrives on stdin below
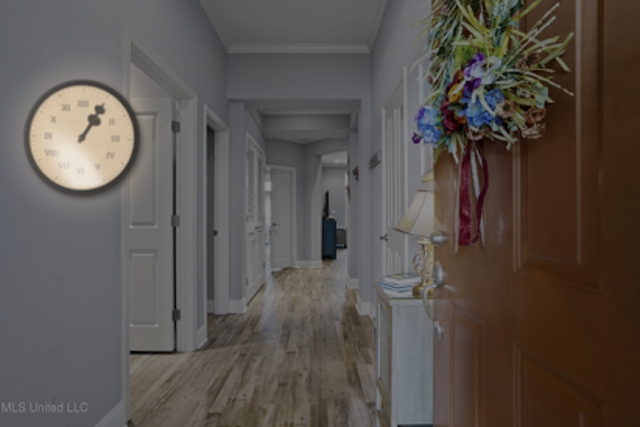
{"hour": 1, "minute": 5}
